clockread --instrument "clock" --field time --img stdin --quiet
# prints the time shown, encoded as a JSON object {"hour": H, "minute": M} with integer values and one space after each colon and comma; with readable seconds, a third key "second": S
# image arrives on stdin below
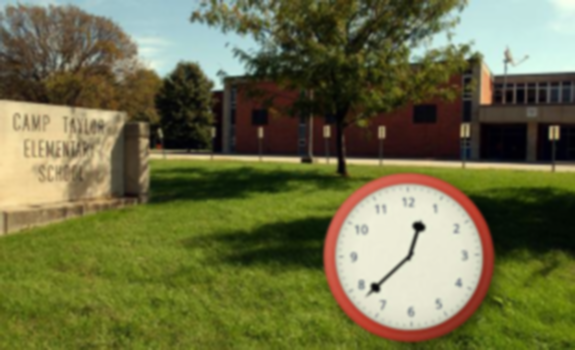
{"hour": 12, "minute": 38}
